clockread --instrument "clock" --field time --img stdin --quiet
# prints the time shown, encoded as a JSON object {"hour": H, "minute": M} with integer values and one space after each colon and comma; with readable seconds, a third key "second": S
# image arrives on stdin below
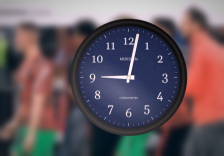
{"hour": 9, "minute": 2}
